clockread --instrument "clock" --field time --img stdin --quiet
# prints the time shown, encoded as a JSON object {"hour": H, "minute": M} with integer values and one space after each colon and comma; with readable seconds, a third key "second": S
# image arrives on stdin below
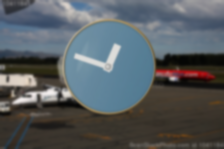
{"hour": 12, "minute": 48}
